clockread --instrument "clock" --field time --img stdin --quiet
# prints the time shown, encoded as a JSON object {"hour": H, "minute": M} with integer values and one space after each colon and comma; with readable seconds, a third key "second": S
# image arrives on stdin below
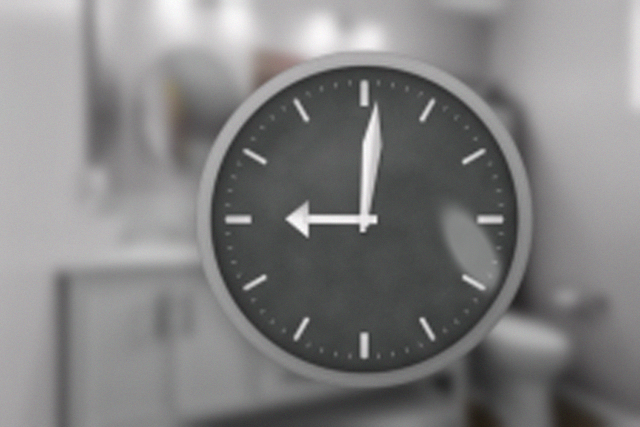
{"hour": 9, "minute": 1}
